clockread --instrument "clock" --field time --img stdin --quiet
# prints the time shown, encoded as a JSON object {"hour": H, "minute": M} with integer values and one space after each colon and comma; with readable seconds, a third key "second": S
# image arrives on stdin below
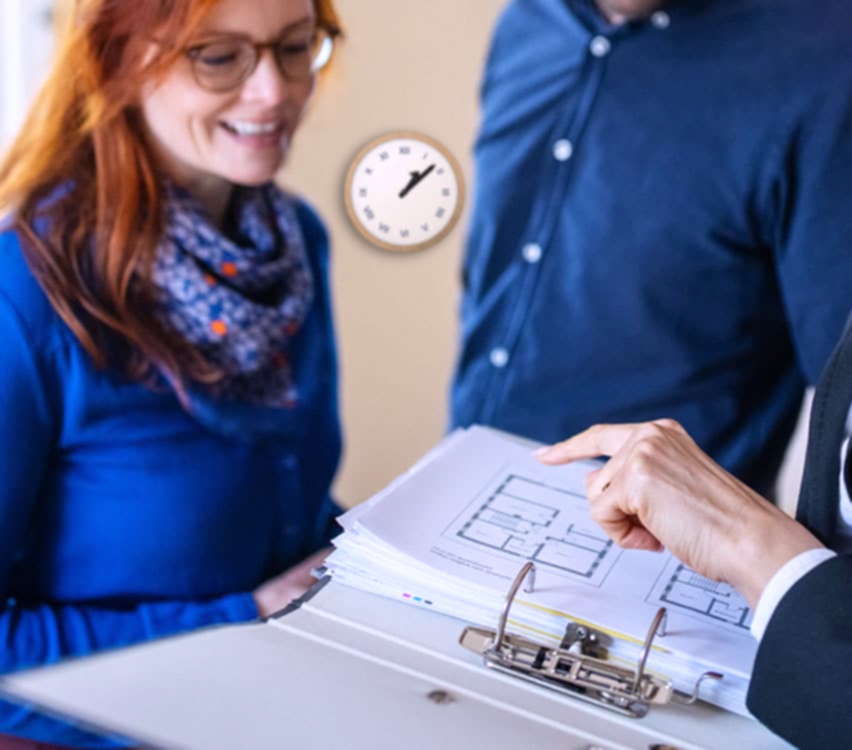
{"hour": 1, "minute": 8}
